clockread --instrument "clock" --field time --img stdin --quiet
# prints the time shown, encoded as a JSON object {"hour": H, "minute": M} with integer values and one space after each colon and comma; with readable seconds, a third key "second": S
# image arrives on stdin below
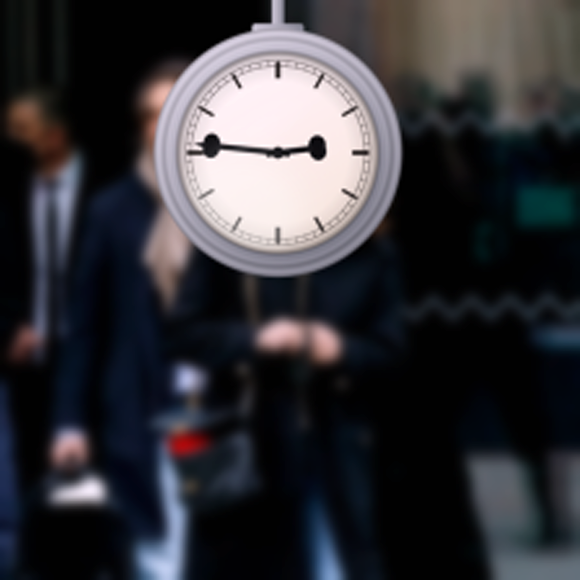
{"hour": 2, "minute": 46}
